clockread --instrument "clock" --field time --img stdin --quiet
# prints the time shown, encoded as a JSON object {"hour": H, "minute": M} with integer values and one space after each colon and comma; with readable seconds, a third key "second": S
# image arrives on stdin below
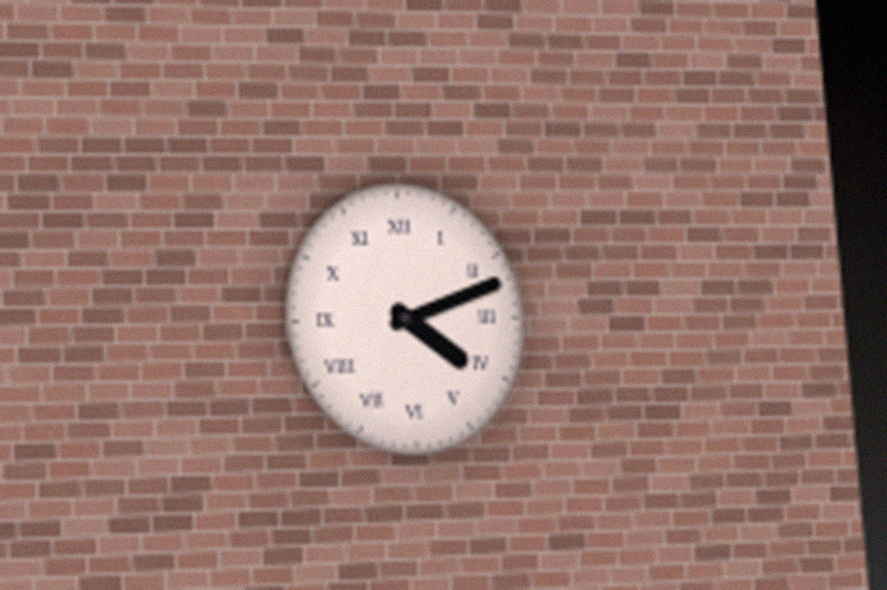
{"hour": 4, "minute": 12}
